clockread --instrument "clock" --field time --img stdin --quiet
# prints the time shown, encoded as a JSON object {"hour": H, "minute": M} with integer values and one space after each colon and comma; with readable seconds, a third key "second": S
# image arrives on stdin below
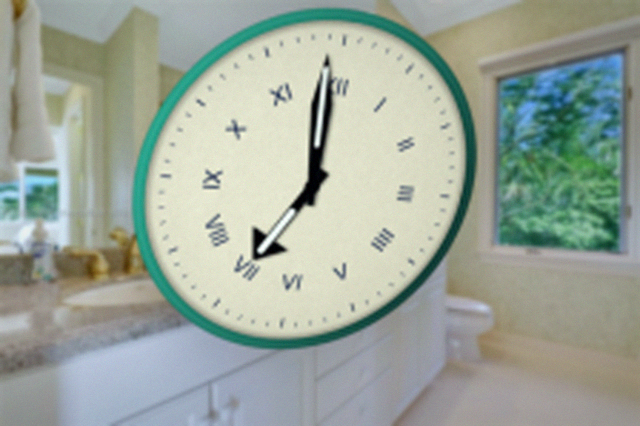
{"hour": 6, "minute": 59}
